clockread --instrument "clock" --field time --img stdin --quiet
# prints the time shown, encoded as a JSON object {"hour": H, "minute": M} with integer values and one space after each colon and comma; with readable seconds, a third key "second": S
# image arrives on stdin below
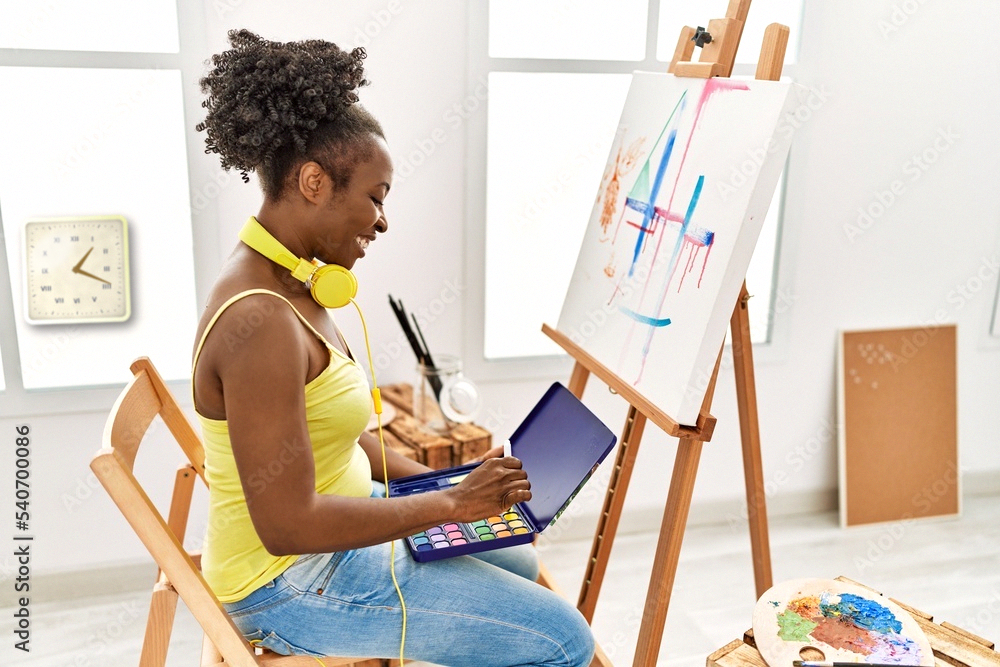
{"hour": 1, "minute": 19}
